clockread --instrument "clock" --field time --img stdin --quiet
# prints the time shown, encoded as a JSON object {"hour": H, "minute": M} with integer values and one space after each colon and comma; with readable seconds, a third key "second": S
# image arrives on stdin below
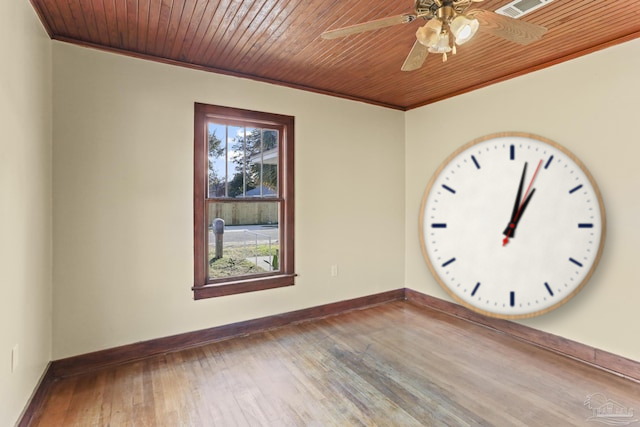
{"hour": 1, "minute": 2, "second": 4}
